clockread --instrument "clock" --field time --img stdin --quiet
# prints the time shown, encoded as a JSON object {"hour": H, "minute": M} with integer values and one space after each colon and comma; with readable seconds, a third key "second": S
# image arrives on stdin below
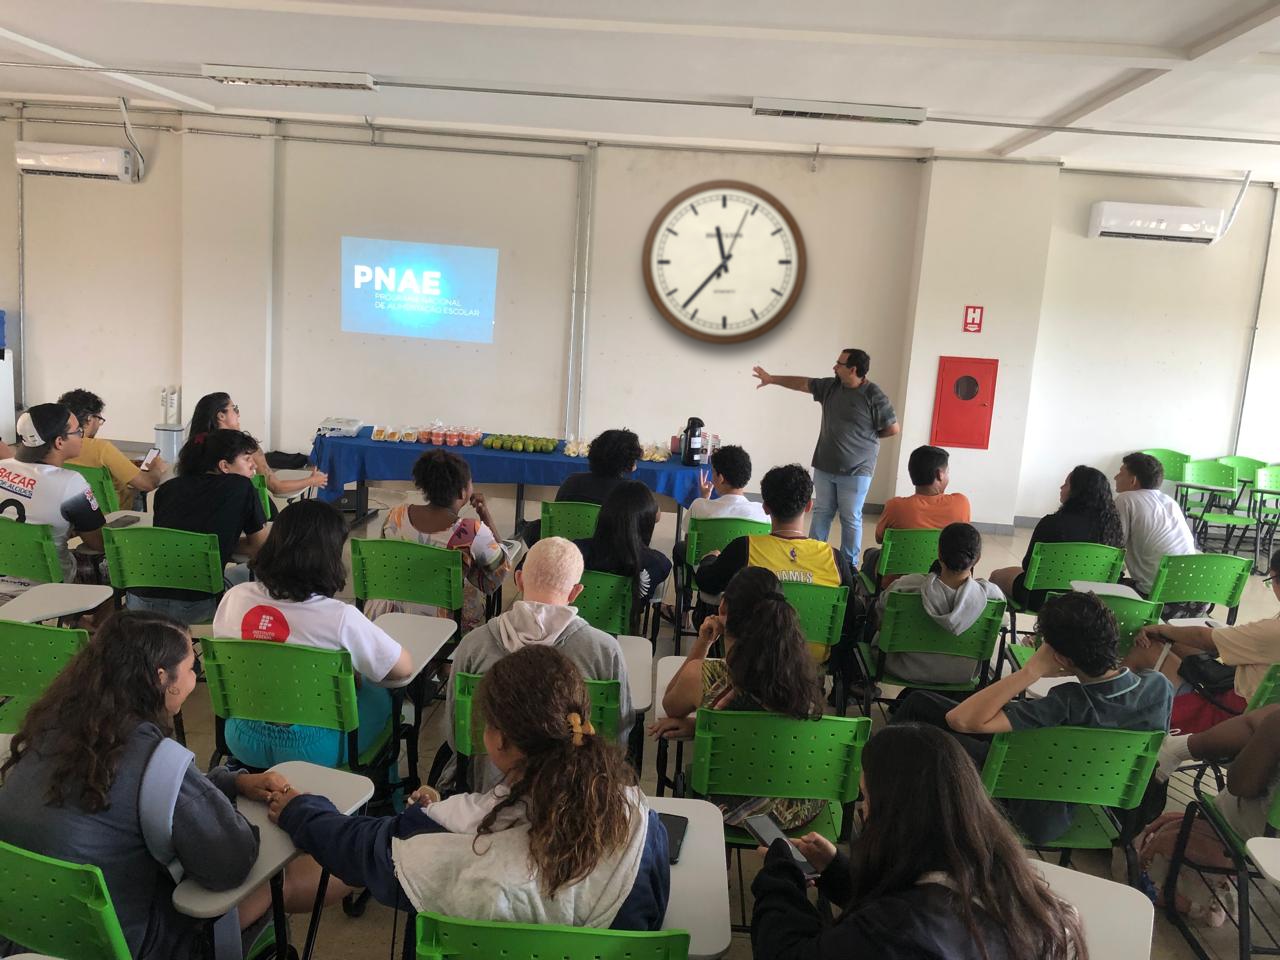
{"hour": 11, "minute": 37, "second": 4}
